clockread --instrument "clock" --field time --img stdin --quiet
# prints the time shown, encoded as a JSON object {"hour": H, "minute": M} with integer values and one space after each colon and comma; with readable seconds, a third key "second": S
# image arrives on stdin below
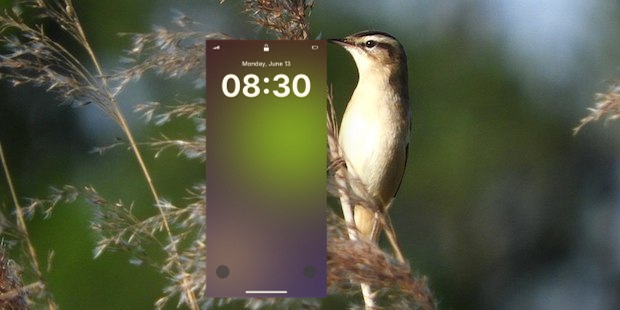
{"hour": 8, "minute": 30}
